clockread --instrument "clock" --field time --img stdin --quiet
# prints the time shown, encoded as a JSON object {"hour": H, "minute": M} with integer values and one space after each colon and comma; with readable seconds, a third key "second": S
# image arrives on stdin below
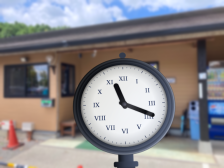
{"hour": 11, "minute": 19}
